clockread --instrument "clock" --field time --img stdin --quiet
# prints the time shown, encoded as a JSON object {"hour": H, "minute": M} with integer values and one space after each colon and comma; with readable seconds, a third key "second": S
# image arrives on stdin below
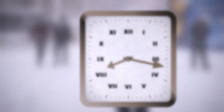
{"hour": 8, "minute": 17}
